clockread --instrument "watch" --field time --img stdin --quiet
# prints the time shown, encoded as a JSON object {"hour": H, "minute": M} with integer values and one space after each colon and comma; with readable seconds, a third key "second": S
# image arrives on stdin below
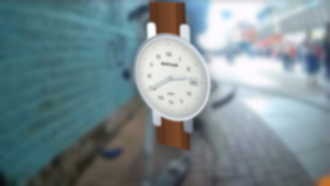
{"hour": 2, "minute": 40}
